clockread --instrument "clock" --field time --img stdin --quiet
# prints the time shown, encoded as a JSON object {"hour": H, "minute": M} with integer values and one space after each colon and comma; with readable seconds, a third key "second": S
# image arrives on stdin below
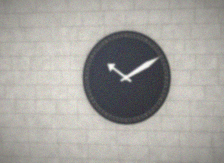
{"hour": 10, "minute": 10}
